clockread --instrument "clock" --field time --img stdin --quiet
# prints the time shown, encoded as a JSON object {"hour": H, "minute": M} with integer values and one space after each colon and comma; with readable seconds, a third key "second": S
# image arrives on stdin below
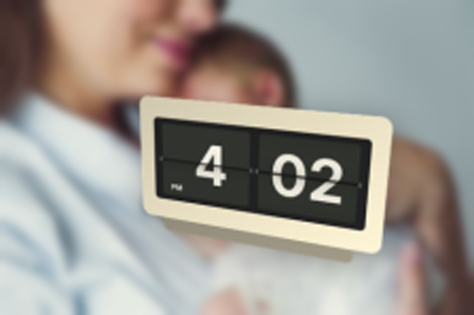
{"hour": 4, "minute": 2}
